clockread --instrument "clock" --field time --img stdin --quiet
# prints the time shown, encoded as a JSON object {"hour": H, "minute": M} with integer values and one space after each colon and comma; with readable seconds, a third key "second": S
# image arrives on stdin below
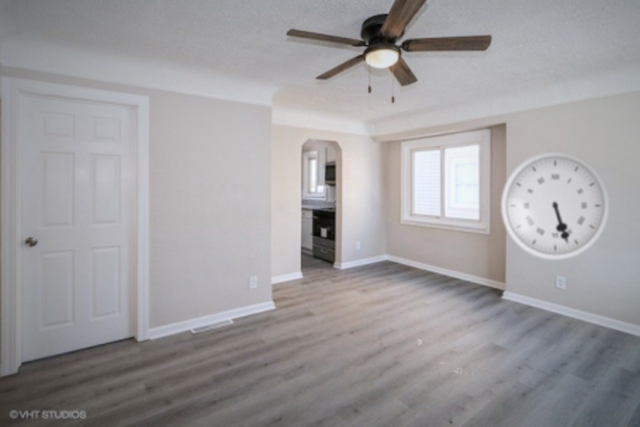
{"hour": 5, "minute": 27}
